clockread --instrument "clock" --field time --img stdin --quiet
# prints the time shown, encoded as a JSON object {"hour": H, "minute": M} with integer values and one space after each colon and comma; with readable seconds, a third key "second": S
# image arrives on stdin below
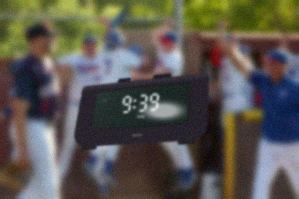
{"hour": 9, "minute": 39}
